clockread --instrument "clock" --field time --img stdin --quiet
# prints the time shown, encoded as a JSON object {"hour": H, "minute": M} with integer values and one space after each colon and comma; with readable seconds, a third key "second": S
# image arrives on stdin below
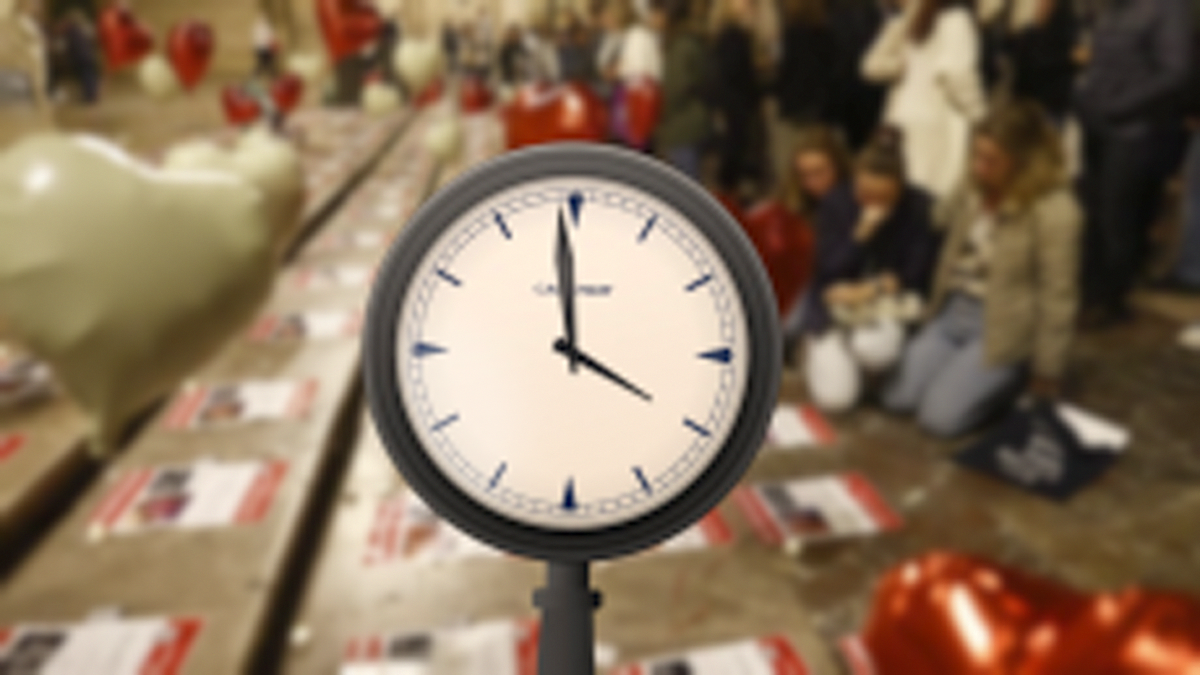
{"hour": 3, "minute": 59}
